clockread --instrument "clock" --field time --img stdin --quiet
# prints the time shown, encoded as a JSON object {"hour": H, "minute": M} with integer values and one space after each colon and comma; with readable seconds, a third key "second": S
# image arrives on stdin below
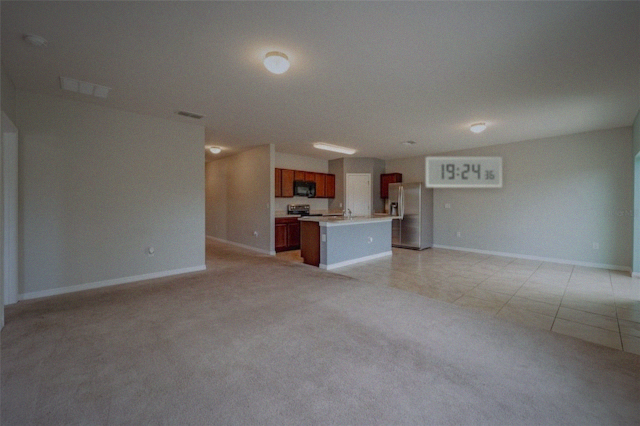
{"hour": 19, "minute": 24}
